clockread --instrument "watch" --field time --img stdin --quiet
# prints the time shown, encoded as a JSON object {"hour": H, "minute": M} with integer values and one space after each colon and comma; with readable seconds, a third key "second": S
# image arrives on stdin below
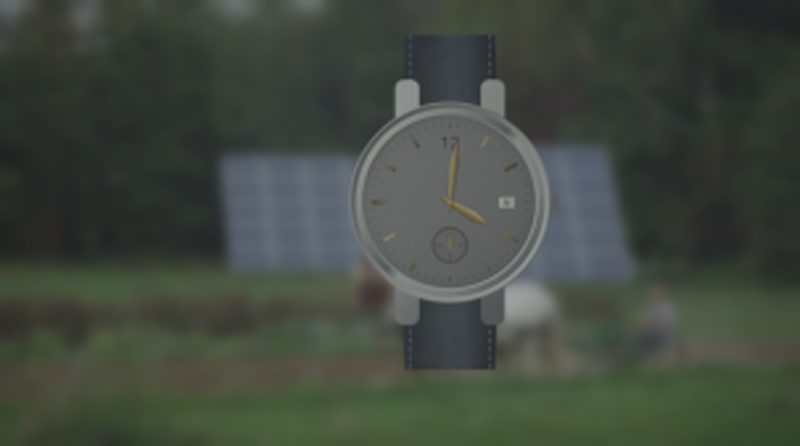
{"hour": 4, "minute": 1}
